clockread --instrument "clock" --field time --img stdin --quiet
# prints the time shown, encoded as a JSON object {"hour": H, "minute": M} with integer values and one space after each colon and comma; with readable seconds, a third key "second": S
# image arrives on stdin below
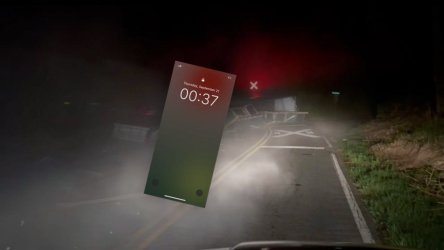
{"hour": 0, "minute": 37}
